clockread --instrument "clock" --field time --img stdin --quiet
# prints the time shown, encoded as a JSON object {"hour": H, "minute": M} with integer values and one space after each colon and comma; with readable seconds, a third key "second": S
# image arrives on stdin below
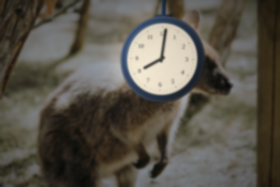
{"hour": 8, "minute": 1}
